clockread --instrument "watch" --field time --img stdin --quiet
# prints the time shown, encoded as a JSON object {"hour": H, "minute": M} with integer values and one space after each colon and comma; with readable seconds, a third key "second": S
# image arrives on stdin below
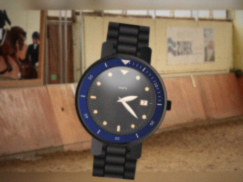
{"hour": 2, "minute": 22}
